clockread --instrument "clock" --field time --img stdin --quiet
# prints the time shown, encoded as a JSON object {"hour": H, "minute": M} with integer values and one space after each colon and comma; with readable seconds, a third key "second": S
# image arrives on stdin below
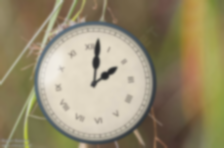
{"hour": 2, "minute": 2}
